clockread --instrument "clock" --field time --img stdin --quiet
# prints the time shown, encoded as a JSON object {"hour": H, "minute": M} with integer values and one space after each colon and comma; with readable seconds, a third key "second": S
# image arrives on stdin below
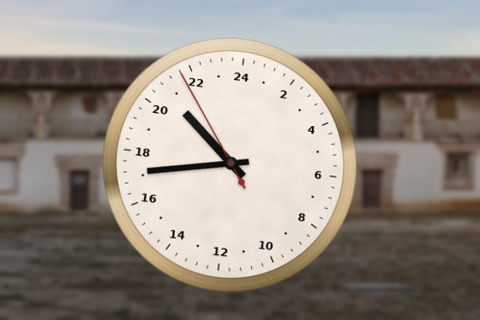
{"hour": 20, "minute": 42, "second": 54}
